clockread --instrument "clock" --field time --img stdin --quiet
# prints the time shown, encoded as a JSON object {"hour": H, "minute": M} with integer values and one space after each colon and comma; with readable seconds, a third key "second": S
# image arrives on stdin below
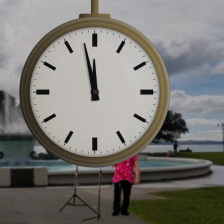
{"hour": 11, "minute": 58}
